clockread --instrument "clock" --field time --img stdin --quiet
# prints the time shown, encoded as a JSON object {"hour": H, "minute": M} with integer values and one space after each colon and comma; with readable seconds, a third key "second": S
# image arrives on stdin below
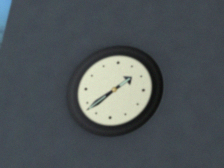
{"hour": 1, "minute": 38}
